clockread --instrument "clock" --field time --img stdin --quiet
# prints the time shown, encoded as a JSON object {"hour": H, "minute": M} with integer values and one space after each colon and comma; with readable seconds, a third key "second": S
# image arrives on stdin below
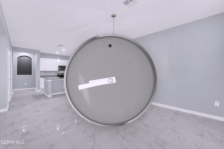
{"hour": 8, "minute": 43}
